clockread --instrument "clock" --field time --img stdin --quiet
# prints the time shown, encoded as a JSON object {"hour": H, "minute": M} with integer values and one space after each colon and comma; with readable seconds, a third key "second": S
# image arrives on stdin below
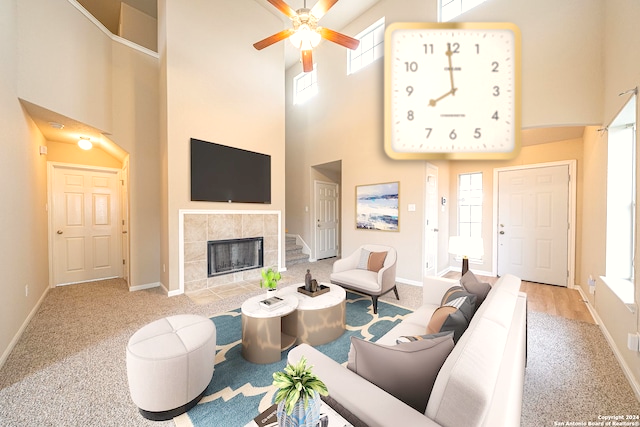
{"hour": 7, "minute": 59}
